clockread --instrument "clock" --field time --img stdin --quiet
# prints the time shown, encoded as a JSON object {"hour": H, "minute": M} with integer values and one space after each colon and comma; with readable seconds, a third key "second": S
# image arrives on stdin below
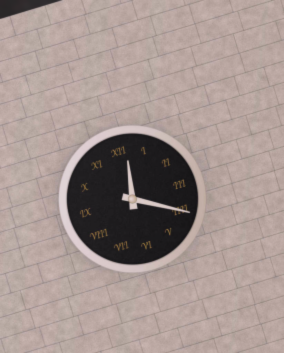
{"hour": 12, "minute": 20}
